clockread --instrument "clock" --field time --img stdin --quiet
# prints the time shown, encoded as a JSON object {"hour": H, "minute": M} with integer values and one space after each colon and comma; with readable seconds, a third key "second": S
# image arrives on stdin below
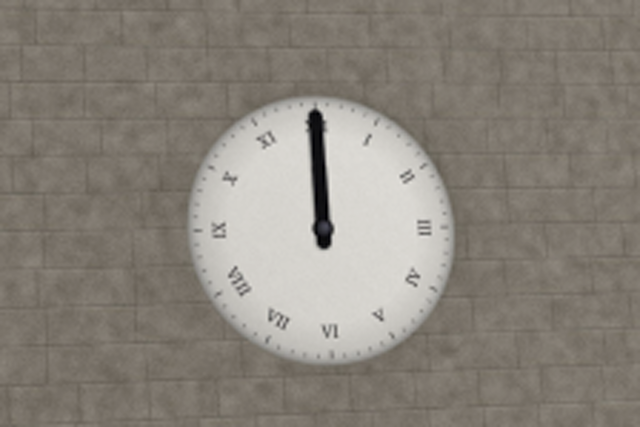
{"hour": 12, "minute": 0}
